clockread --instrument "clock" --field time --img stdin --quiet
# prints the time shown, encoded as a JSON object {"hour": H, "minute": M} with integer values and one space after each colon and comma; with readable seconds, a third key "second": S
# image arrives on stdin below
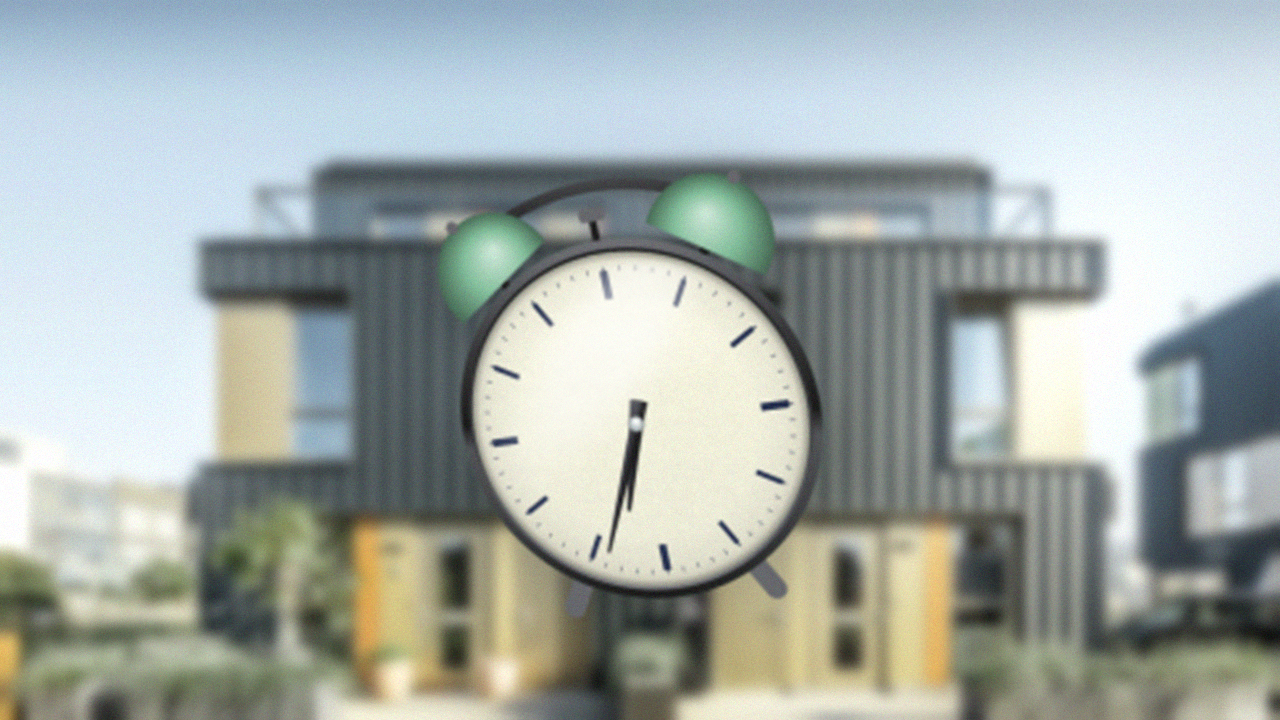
{"hour": 6, "minute": 34}
